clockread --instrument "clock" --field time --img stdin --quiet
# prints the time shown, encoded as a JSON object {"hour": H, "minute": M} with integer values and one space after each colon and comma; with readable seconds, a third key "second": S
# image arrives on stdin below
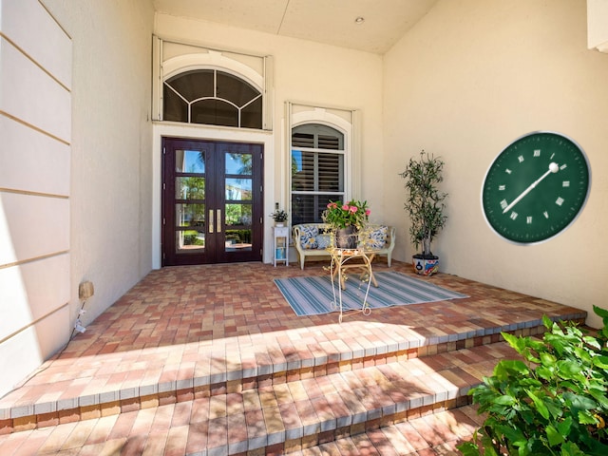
{"hour": 1, "minute": 38}
